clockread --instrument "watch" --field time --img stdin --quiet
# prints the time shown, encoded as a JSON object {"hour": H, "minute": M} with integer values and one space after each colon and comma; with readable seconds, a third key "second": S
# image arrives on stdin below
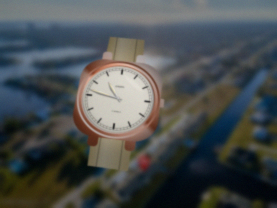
{"hour": 10, "minute": 47}
